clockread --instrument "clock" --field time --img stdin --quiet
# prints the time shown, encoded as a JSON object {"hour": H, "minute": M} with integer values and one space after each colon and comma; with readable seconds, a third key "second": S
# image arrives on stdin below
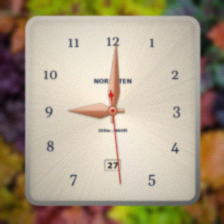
{"hour": 9, "minute": 0, "second": 29}
